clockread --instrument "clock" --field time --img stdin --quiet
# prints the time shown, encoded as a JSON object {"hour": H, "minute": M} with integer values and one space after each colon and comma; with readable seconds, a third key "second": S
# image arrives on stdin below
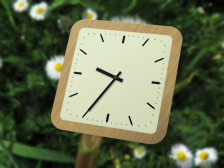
{"hour": 9, "minute": 35}
